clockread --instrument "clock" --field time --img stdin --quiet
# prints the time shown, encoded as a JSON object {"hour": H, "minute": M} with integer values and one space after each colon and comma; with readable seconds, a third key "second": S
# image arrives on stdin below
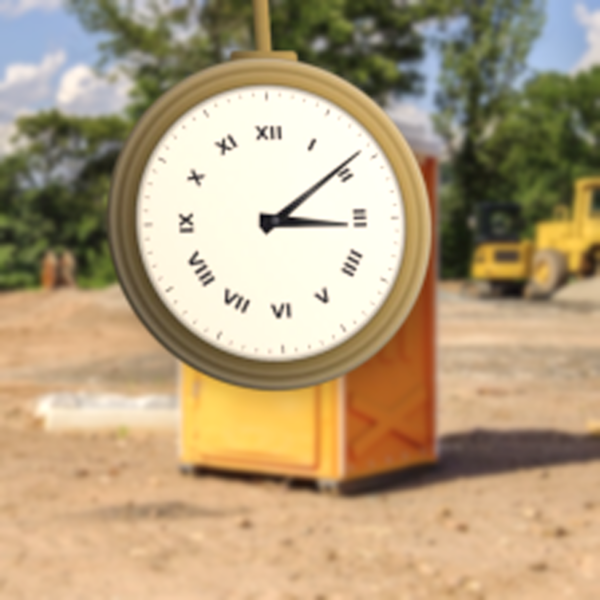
{"hour": 3, "minute": 9}
